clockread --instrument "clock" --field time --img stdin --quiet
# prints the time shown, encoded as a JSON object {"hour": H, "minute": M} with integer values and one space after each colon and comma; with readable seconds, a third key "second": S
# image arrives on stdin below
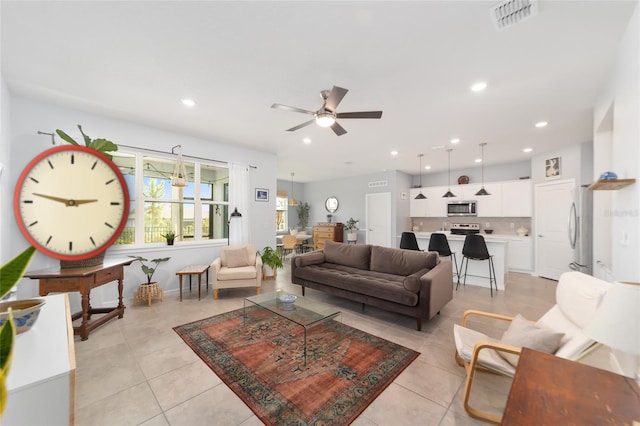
{"hour": 2, "minute": 47}
